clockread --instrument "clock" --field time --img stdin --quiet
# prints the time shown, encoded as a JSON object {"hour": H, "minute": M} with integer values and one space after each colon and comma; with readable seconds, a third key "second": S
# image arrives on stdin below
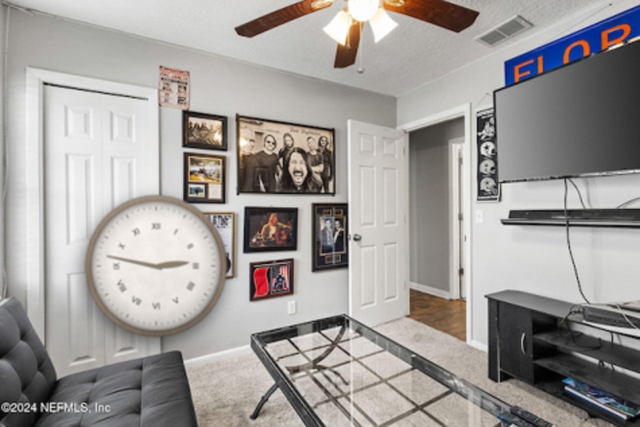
{"hour": 2, "minute": 47}
